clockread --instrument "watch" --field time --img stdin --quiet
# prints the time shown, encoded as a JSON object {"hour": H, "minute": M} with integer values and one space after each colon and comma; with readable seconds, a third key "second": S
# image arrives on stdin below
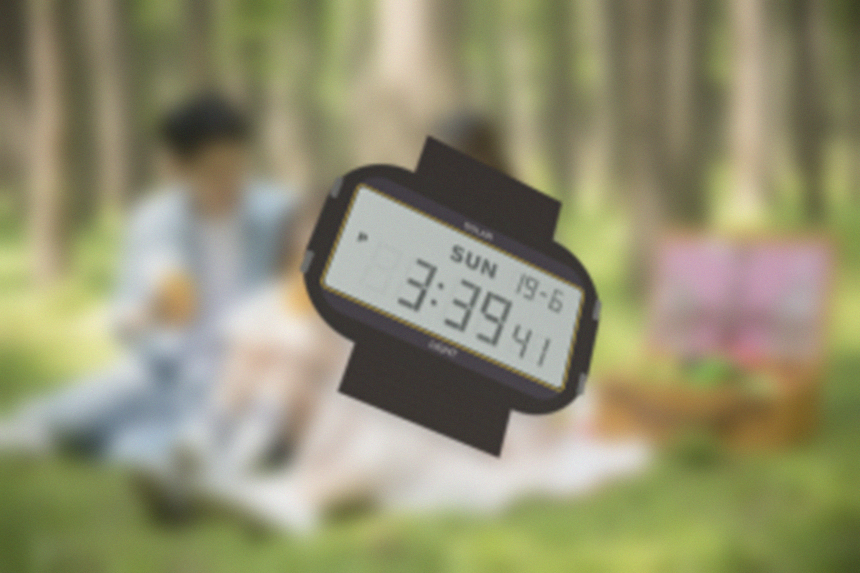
{"hour": 3, "minute": 39, "second": 41}
